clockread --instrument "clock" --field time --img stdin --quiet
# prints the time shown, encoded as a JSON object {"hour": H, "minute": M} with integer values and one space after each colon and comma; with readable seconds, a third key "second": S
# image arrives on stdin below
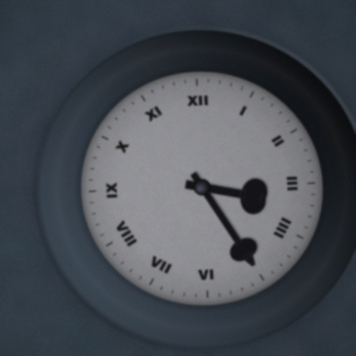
{"hour": 3, "minute": 25}
